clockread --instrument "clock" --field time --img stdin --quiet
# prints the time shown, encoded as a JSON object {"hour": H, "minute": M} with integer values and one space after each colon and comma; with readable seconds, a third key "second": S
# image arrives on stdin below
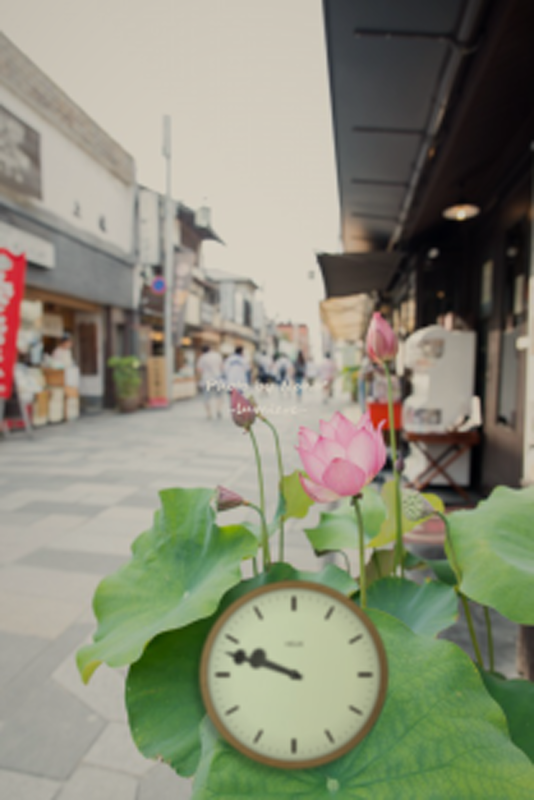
{"hour": 9, "minute": 48}
